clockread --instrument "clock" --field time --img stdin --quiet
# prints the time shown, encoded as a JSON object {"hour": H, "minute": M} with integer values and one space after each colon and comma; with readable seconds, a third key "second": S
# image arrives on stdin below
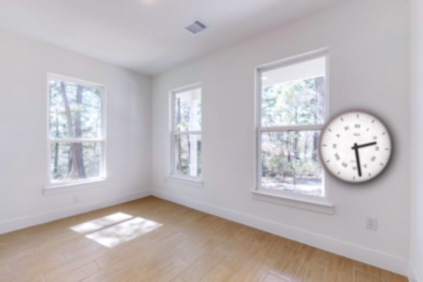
{"hour": 2, "minute": 28}
